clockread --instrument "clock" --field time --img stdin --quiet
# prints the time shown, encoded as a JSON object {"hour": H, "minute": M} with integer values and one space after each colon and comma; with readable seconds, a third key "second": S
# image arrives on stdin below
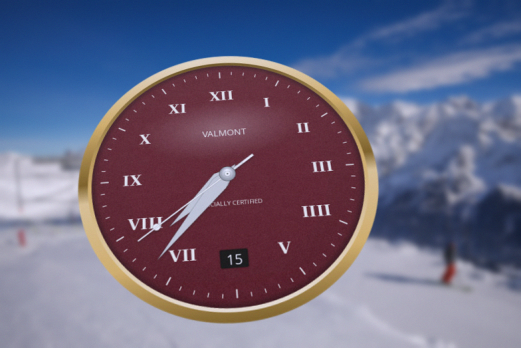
{"hour": 7, "minute": 36, "second": 39}
